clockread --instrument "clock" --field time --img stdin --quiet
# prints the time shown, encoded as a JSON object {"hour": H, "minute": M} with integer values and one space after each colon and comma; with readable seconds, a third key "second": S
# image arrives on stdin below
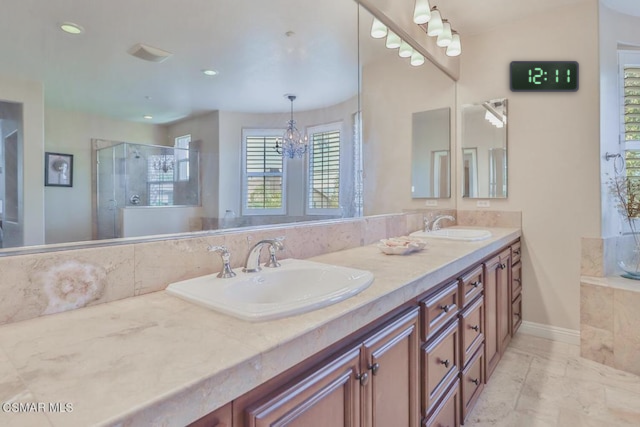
{"hour": 12, "minute": 11}
